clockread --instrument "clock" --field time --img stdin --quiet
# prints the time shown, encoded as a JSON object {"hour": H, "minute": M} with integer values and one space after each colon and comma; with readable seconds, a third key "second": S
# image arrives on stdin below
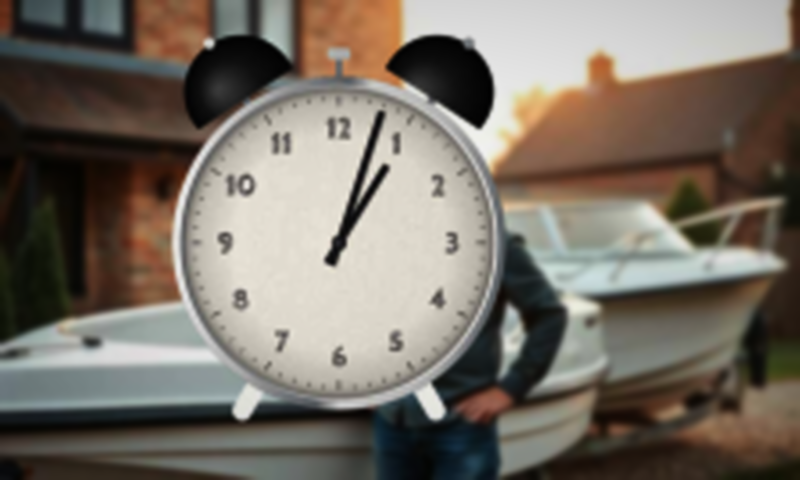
{"hour": 1, "minute": 3}
